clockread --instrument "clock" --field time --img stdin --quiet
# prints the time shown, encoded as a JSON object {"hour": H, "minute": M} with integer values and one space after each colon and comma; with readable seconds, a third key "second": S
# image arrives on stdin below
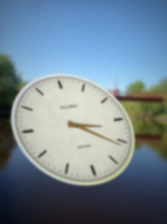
{"hour": 3, "minute": 21}
